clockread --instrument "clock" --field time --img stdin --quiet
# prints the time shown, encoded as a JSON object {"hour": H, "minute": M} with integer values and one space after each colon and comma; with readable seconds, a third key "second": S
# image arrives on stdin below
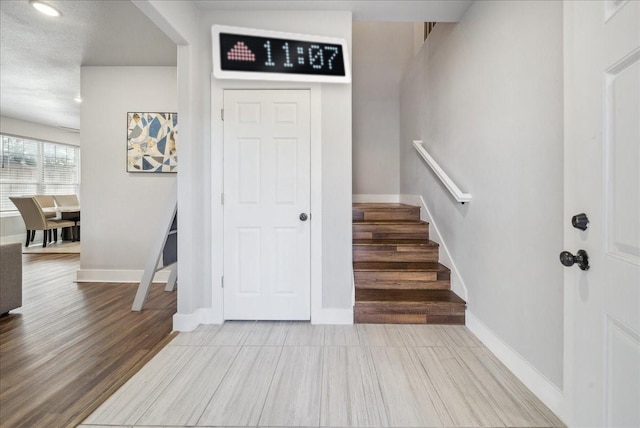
{"hour": 11, "minute": 7}
